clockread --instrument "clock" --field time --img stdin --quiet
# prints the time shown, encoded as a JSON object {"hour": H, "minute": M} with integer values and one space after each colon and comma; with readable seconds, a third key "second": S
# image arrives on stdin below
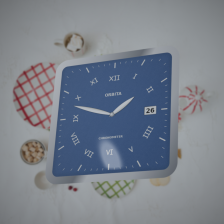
{"hour": 1, "minute": 48}
